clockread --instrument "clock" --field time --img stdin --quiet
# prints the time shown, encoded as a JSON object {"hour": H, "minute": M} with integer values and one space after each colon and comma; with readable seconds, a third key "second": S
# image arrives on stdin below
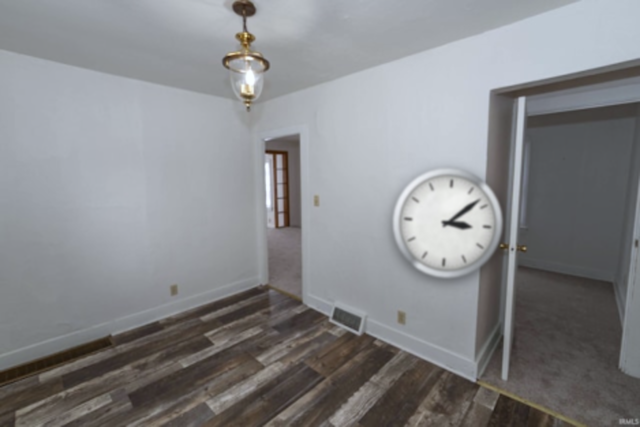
{"hour": 3, "minute": 8}
